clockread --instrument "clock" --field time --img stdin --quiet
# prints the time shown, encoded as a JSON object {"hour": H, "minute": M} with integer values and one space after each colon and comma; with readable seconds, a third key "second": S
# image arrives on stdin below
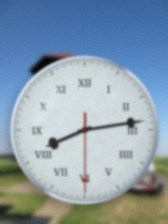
{"hour": 8, "minute": 13, "second": 30}
